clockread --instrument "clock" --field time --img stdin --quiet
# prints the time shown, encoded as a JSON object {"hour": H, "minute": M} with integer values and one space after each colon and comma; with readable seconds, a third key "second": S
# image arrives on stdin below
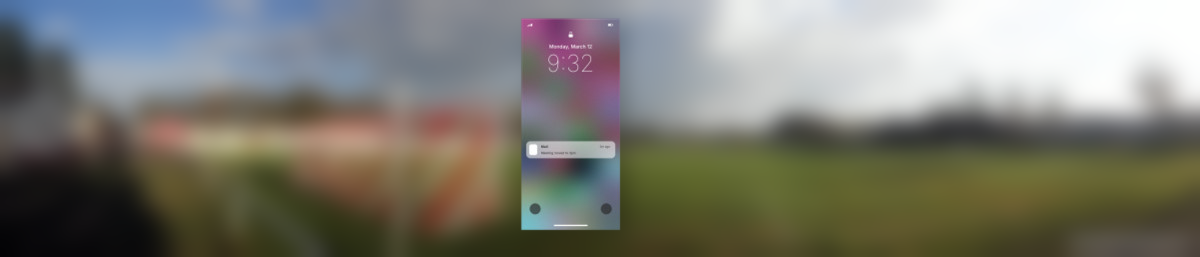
{"hour": 9, "minute": 32}
